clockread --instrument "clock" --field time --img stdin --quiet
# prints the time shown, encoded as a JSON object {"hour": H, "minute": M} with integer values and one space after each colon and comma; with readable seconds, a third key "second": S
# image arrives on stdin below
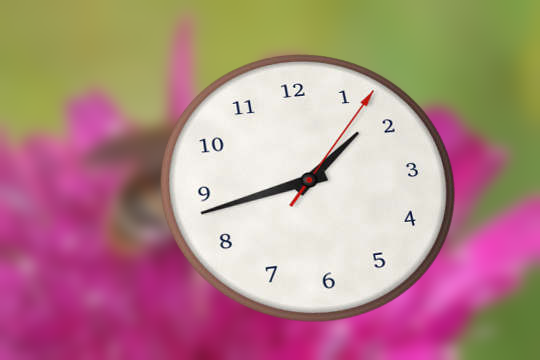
{"hour": 1, "minute": 43, "second": 7}
